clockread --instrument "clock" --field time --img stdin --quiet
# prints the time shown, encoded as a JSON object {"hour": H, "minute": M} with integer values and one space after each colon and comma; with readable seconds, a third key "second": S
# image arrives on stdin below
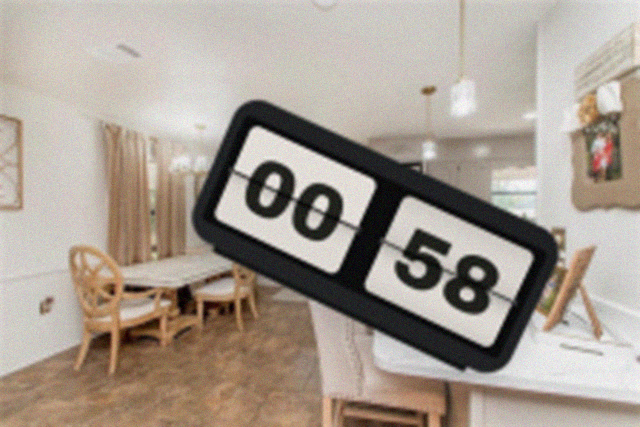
{"hour": 0, "minute": 58}
